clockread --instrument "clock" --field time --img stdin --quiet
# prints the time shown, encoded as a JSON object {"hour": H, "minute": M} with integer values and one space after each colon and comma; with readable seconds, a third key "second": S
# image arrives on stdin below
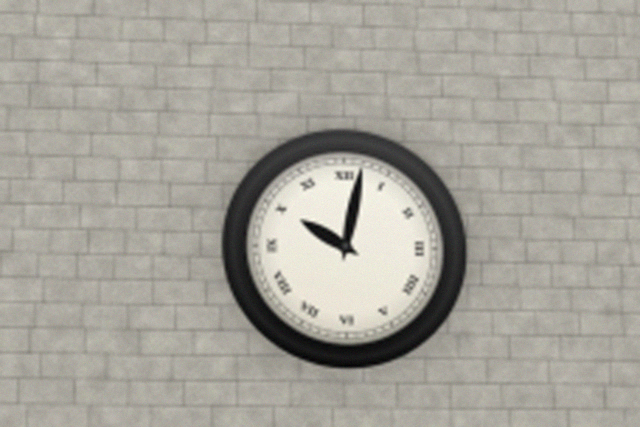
{"hour": 10, "minute": 2}
